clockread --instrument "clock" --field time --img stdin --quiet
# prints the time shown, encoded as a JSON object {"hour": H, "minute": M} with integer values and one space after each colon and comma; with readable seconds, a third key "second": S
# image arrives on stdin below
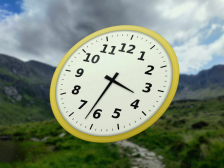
{"hour": 3, "minute": 32}
